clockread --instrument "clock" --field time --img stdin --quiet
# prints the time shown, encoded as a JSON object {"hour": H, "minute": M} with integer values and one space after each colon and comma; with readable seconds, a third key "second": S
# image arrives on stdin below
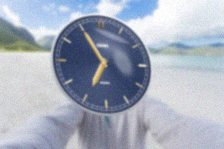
{"hour": 6, "minute": 55}
